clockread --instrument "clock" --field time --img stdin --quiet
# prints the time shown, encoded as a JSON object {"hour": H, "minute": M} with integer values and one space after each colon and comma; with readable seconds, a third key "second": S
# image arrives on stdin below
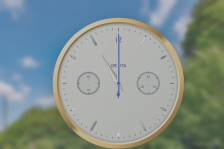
{"hour": 11, "minute": 0}
